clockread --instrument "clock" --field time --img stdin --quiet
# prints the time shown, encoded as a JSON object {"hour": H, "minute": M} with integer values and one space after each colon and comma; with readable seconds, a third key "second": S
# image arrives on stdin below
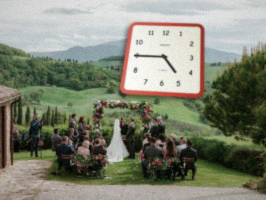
{"hour": 4, "minute": 45}
